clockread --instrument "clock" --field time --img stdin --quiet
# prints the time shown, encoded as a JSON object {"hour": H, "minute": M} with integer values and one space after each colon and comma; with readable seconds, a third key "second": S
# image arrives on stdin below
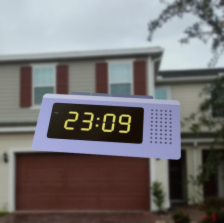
{"hour": 23, "minute": 9}
